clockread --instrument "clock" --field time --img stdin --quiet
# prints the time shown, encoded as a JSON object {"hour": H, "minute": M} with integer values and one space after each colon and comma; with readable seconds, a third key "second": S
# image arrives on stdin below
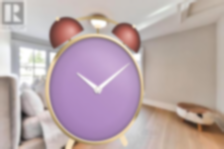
{"hour": 10, "minute": 9}
